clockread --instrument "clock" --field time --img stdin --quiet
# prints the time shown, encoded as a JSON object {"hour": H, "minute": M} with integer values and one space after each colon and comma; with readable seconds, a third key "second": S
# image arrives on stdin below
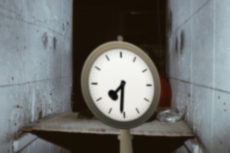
{"hour": 7, "minute": 31}
